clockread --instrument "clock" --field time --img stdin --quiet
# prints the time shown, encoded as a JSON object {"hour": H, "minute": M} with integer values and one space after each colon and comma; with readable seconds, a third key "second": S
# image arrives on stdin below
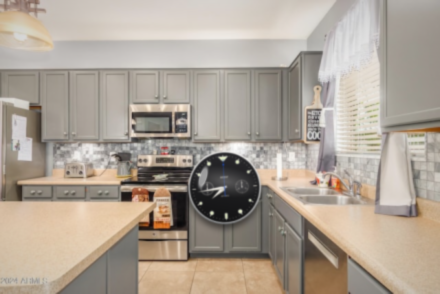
{"hour": 7, "minute": 44}
